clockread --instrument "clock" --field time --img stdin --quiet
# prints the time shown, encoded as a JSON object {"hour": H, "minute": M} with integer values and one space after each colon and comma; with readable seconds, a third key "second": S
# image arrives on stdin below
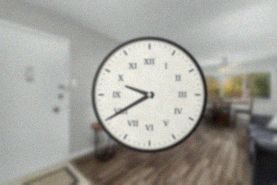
{"hour": 9, "minute": 40}
